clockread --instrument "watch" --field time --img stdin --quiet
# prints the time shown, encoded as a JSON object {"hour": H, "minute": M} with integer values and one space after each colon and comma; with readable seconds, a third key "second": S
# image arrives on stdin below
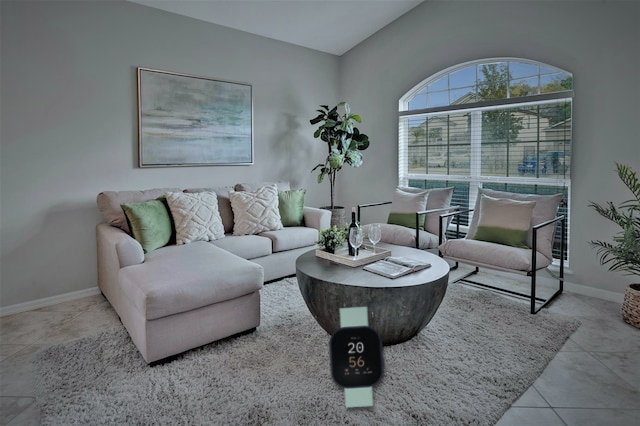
{"hour": 20, "minute": 56}
